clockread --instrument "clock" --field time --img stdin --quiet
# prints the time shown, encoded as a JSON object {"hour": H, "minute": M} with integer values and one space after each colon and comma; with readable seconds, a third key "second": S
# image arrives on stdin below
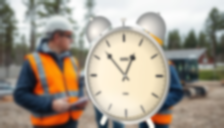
{"hour": 12, "minute": 53}
